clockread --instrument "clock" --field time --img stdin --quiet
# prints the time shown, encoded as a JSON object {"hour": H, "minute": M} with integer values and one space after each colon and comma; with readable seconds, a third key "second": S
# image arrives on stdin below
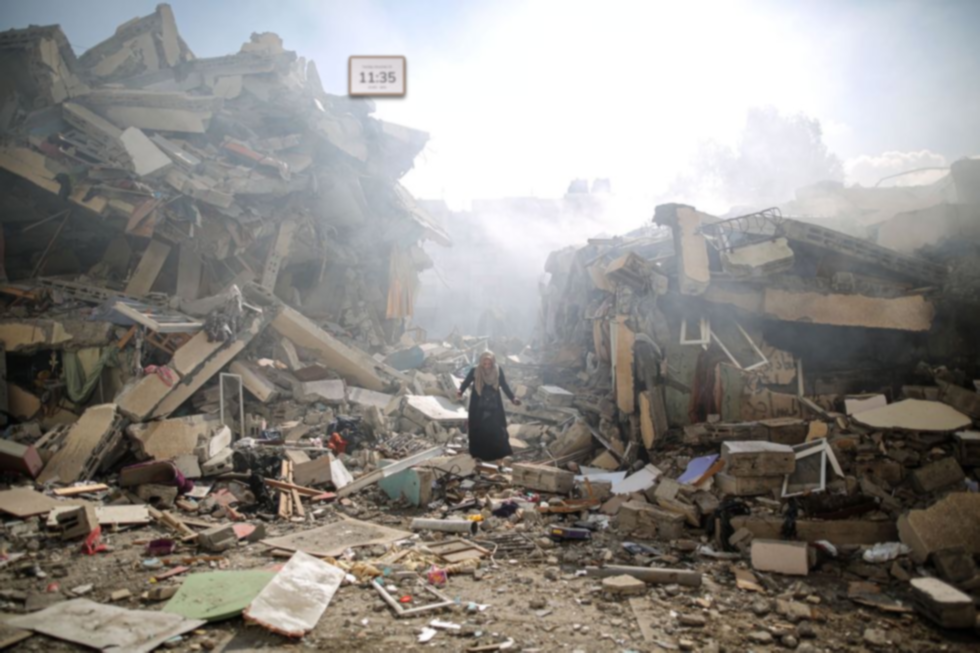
{"hour": 11, "minute": 35}
